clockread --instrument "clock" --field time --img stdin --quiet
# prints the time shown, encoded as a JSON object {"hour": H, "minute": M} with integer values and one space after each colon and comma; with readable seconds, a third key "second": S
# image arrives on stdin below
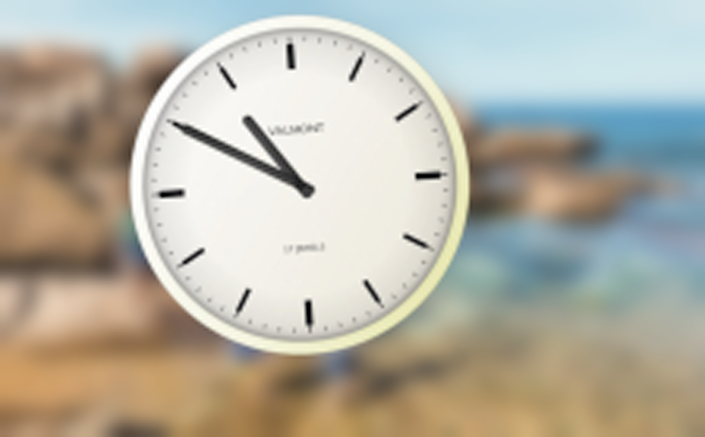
{"hour": 10, "minute": 50}
